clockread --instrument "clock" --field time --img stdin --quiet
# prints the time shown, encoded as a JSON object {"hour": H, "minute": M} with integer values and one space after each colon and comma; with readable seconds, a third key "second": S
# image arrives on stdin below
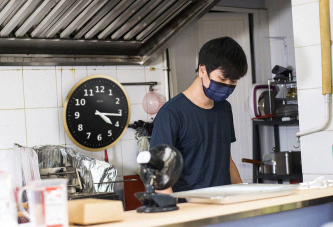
{"hour": 4, "minute": 16}
